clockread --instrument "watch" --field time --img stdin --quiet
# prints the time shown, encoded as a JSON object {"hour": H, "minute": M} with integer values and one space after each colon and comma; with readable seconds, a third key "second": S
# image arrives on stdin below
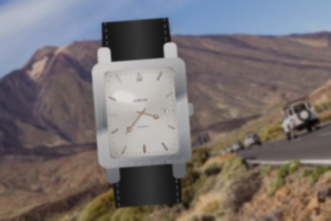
{"hour": 3, "minute": 37}
